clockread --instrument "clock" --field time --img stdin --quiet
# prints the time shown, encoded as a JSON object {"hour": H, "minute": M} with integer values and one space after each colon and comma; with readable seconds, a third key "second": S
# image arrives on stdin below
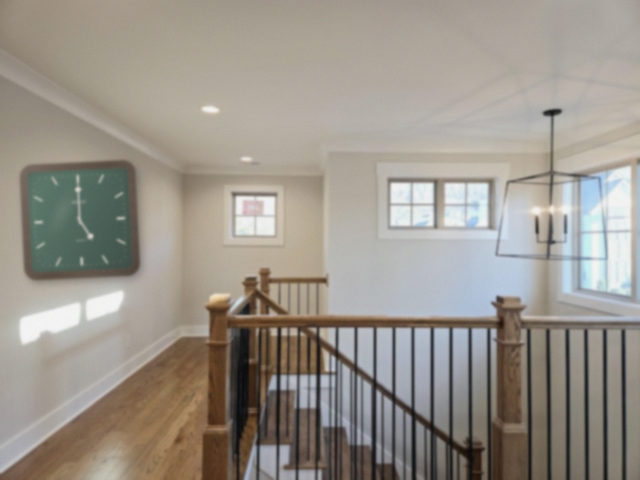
{"hour": 5, "minute": 0}
